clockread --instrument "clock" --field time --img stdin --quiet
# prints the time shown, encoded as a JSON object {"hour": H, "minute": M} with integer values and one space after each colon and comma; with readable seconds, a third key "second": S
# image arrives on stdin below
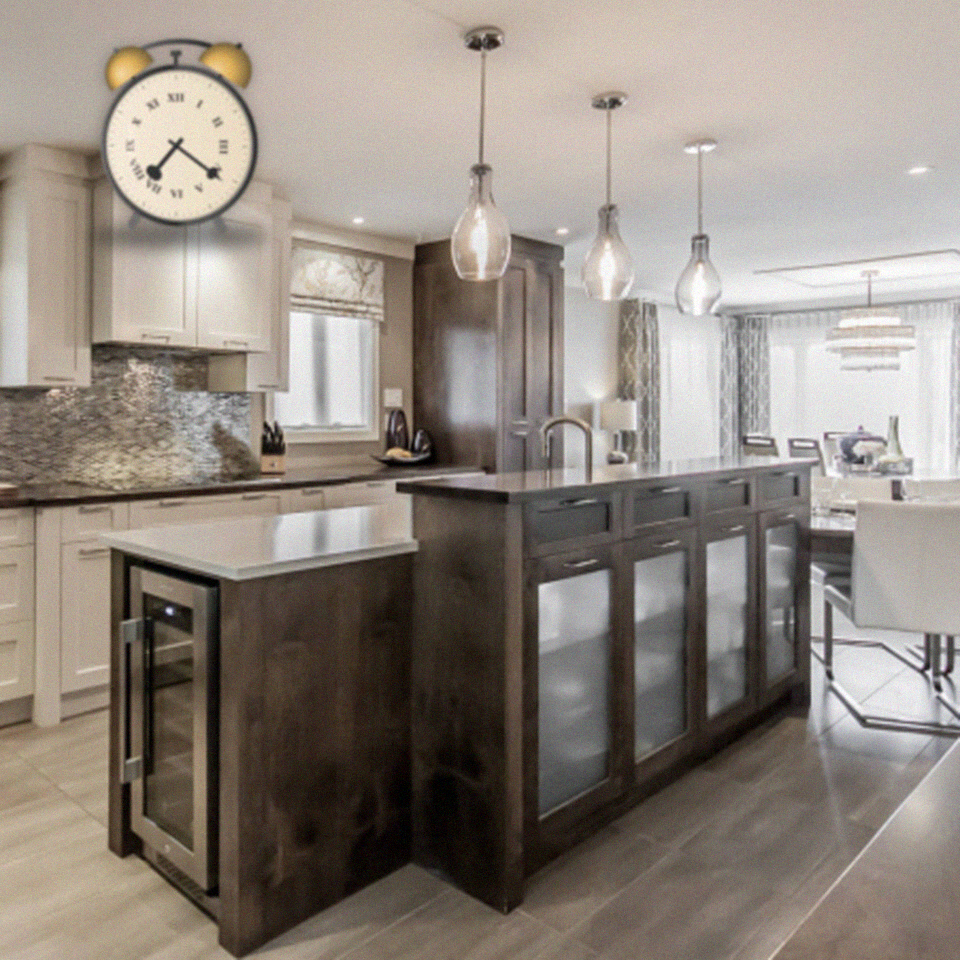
{"hour": 7, "minute": 21}
